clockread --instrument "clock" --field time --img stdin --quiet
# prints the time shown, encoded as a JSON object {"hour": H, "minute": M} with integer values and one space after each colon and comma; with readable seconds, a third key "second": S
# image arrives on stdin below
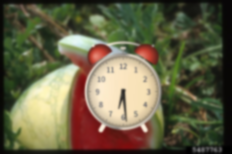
{"hour": 6, "minute": 29}
